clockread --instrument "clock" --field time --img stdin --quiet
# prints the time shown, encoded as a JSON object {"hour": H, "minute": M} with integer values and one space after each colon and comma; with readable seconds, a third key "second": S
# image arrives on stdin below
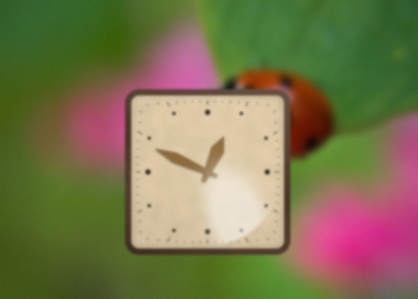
{"hour": 12, "minute": 49}
